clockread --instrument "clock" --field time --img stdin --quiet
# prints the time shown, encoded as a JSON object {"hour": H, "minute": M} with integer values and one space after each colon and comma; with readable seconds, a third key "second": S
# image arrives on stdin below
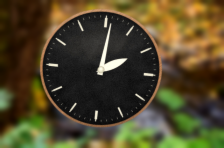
{"hour": 2, "minute": 1}
